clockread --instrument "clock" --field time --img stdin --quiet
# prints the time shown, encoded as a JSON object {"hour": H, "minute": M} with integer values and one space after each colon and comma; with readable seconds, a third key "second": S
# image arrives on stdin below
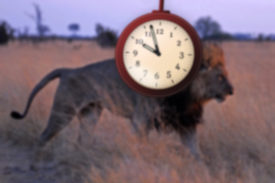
{"hour": 9, "minute": 57}
